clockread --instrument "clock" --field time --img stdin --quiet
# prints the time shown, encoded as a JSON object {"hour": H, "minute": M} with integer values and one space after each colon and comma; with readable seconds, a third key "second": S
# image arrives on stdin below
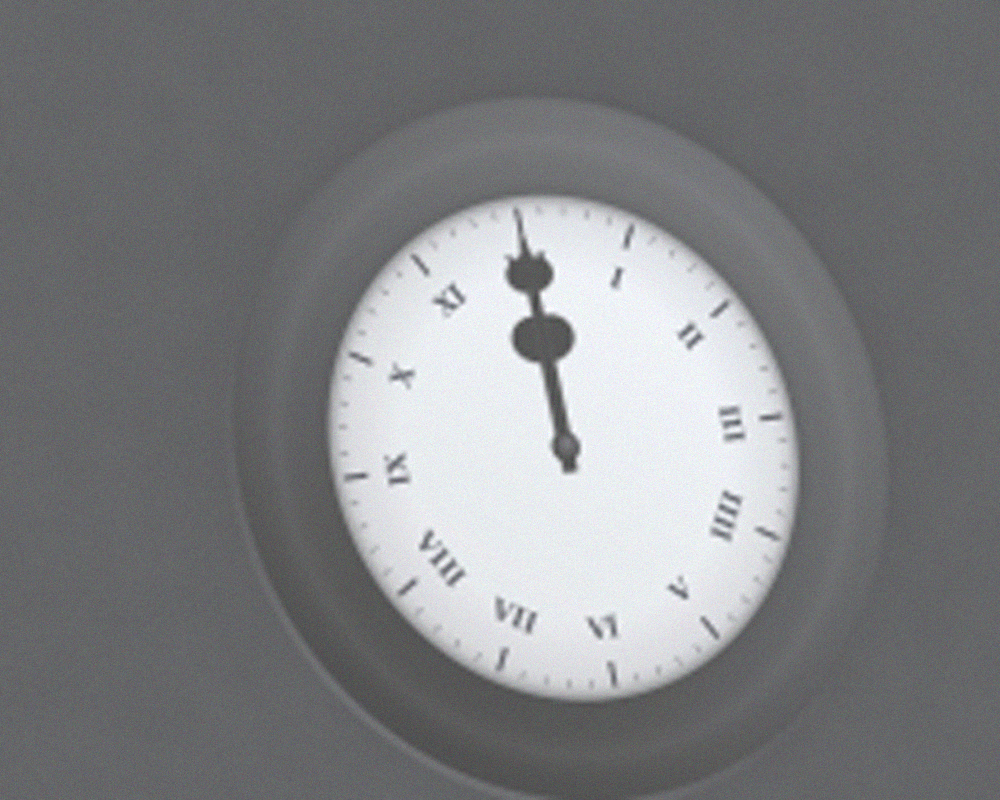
{"hour": 12, "minute": 0}
